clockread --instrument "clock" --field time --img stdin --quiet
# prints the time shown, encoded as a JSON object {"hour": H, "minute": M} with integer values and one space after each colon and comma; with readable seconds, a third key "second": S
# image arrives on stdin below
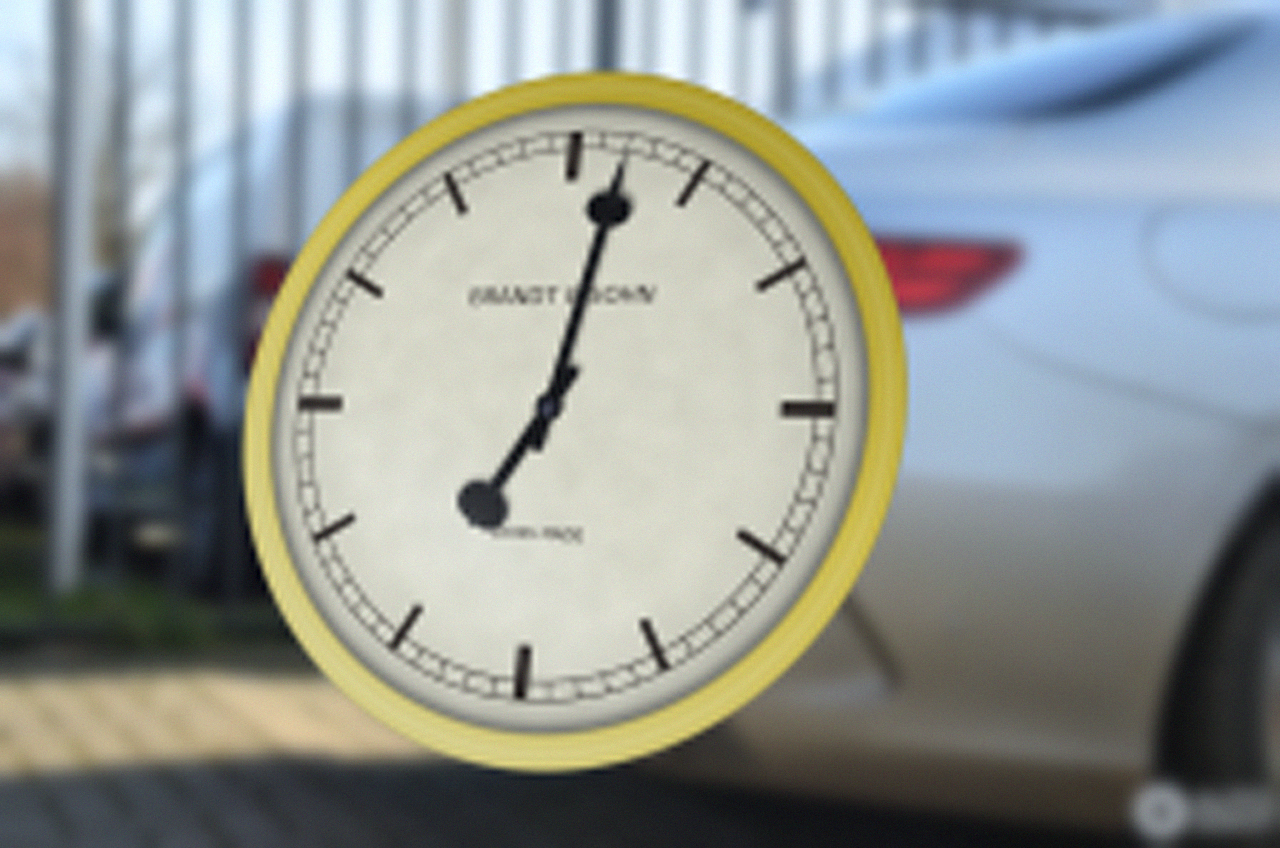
{"hour": 7, "minute": 2}
